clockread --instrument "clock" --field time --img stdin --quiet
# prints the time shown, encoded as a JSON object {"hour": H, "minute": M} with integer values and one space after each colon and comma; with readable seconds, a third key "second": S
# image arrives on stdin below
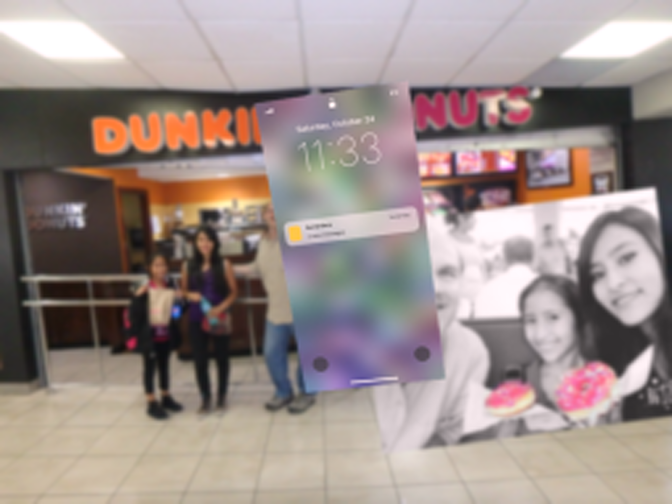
{"hour": 11, "minute": 33}
